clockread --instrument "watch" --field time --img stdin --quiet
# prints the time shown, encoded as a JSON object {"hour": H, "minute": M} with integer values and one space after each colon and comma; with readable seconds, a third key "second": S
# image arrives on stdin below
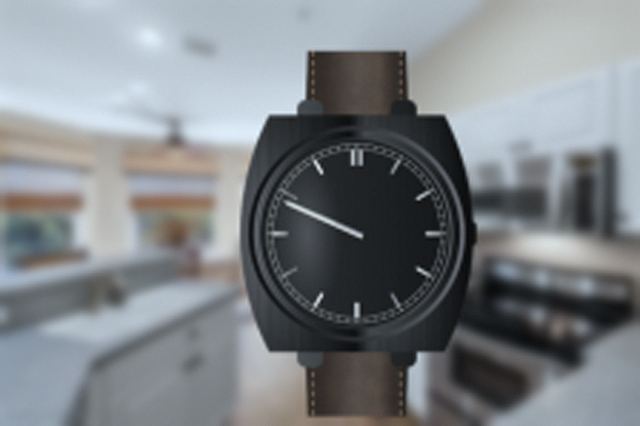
{"hour": 9, "minute": 49}
